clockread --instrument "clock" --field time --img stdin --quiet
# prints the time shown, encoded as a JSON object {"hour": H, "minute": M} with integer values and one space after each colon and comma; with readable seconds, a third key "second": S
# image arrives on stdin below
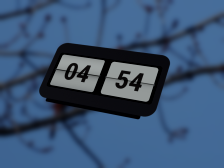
{"hour": 4, "minute": 54}
